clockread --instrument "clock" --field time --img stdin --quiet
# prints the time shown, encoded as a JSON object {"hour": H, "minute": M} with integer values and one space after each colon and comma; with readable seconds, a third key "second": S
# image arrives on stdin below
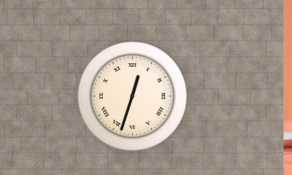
{"hour": 12, "minute": 33}
